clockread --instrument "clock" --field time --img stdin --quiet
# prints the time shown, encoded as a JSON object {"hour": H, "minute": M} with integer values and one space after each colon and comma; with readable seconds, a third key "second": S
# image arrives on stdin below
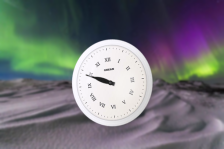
{"hour": 9, "minute": 49}
